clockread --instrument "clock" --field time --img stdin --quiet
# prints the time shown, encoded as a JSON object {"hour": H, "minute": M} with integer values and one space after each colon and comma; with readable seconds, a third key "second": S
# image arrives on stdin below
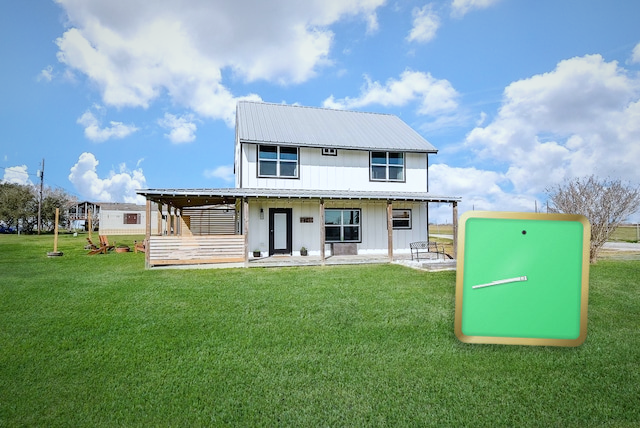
{"hour": 8, "minute": 43}
